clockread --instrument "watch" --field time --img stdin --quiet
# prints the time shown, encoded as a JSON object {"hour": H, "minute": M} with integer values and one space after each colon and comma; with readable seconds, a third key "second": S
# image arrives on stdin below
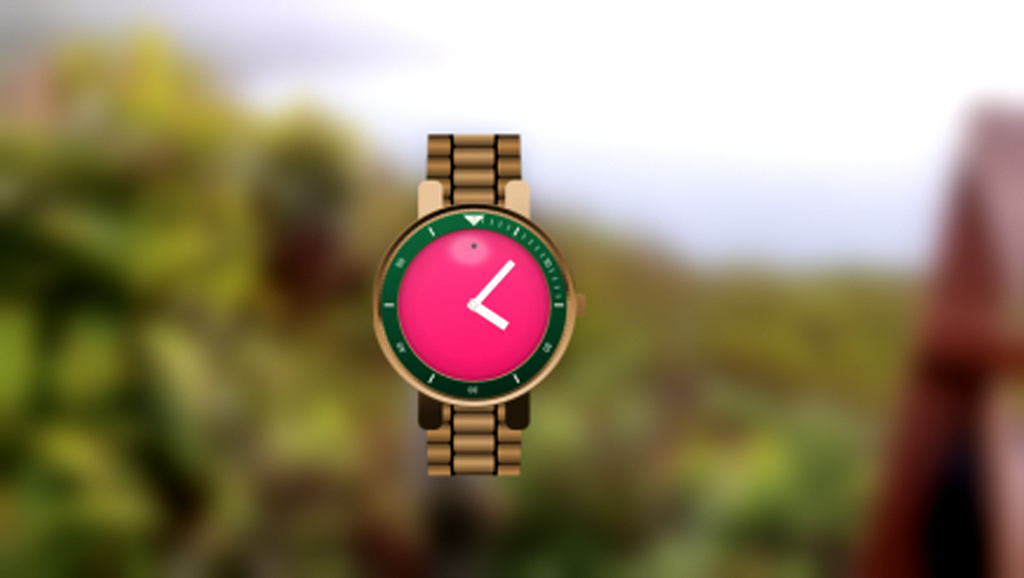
{"hour": 4, "minute": 7}
